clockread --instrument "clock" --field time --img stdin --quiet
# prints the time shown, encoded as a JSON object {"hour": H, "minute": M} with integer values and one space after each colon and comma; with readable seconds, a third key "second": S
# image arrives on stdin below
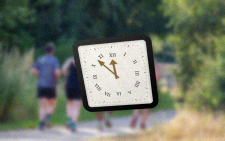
{"hour": 11, "minute": 53}
